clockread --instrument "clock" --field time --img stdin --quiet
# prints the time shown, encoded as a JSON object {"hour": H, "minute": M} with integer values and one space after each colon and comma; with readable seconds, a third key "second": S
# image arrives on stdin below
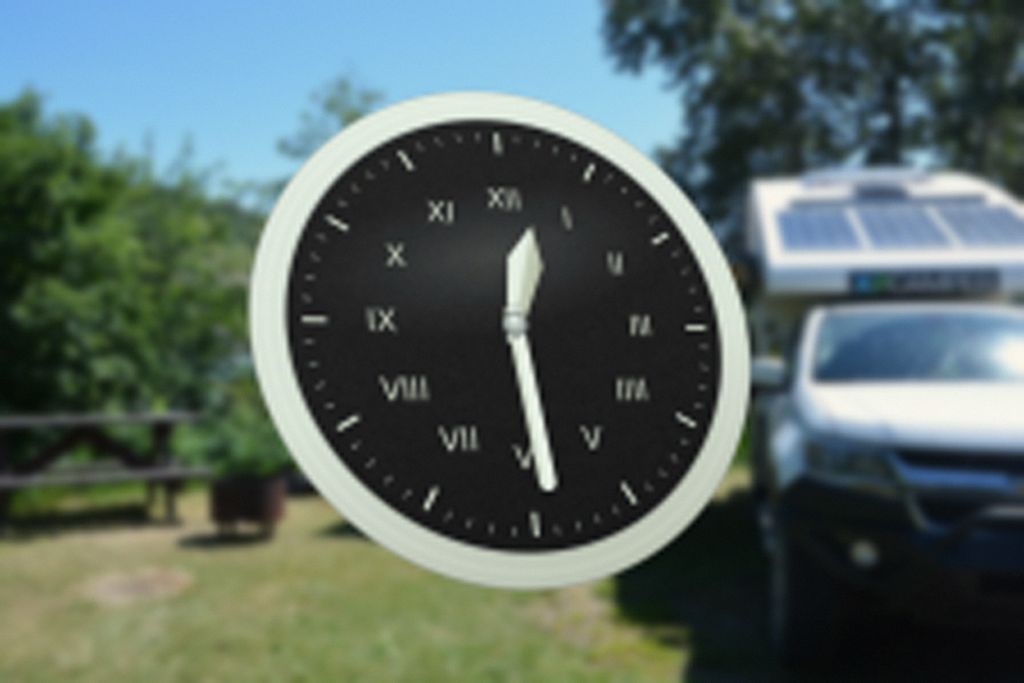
{"hour": 12, "minute": 29}
